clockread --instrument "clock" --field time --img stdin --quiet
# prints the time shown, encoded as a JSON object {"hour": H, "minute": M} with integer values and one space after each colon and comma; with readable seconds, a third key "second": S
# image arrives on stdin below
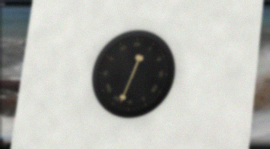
{"hour": 12, "minute": 33}
